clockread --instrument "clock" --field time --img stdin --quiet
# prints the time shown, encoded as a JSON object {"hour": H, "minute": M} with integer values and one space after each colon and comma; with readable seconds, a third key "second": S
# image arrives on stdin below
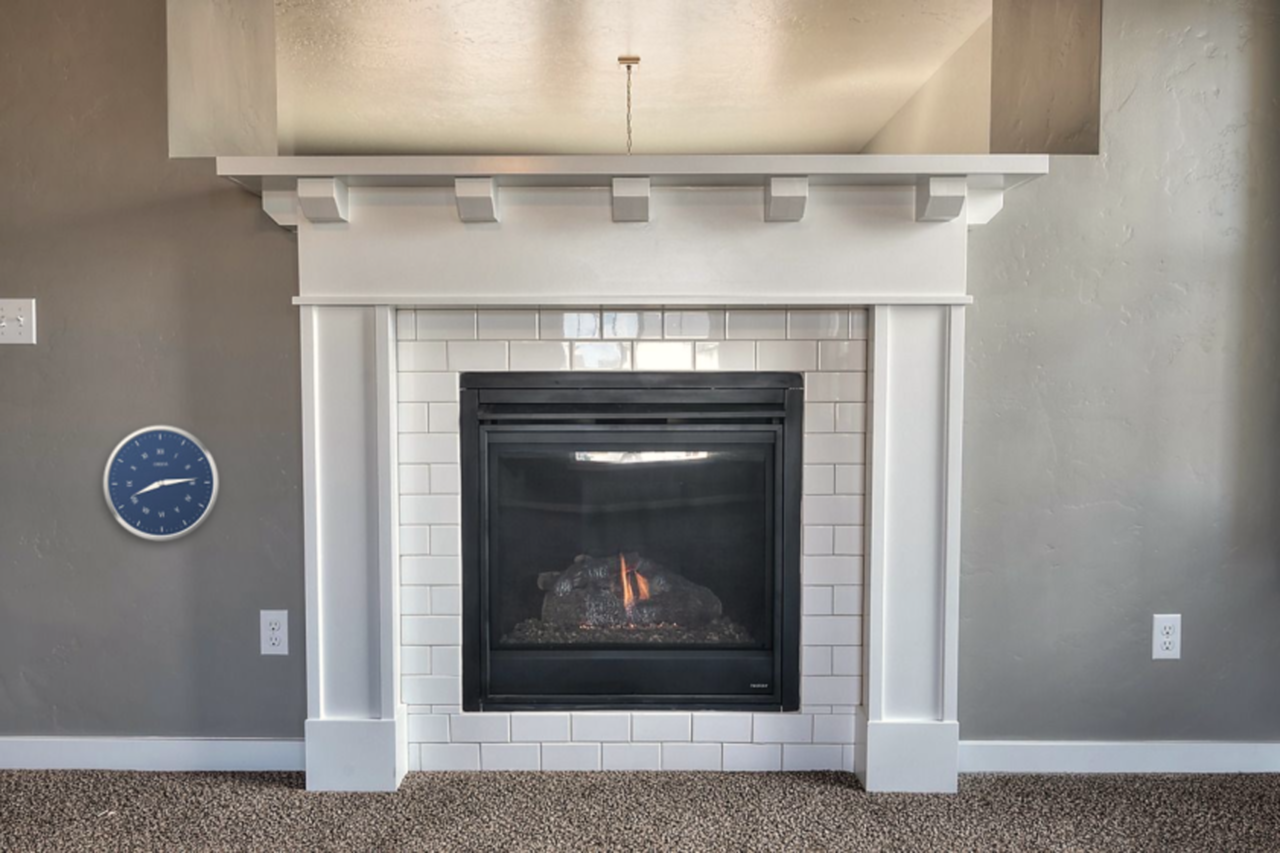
{"hour": 8, "minute": 14}
